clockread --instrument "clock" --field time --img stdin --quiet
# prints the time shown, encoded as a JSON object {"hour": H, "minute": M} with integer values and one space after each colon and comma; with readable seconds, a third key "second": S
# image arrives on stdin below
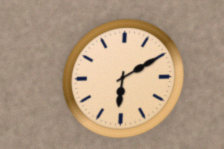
{"hour": 6, "minute": 10}
